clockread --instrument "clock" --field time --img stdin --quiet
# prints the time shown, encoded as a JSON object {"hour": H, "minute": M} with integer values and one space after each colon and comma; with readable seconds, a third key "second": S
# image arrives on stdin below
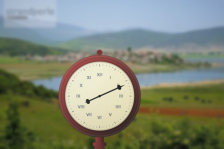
{"hour": 8, "minute": 11}
